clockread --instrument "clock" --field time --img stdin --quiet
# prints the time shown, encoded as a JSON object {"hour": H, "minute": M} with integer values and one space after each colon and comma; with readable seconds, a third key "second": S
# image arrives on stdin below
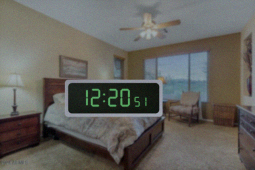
{"hour": 12, "minute": 20, "second": 51}
